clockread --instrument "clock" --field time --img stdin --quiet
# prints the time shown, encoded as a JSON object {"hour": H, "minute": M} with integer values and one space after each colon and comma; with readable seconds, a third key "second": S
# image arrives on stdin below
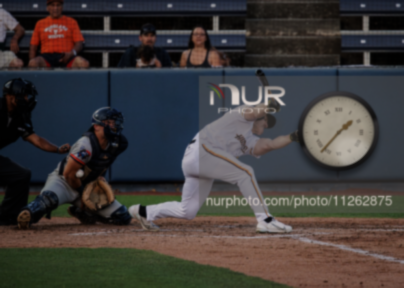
{"hour": 1, "minute": 37}
